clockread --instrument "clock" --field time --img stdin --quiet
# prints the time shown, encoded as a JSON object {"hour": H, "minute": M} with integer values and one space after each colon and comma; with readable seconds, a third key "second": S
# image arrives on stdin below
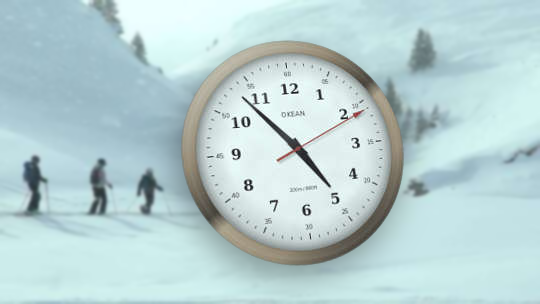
{"hour": 4, "minute": 53, "second": 11}
